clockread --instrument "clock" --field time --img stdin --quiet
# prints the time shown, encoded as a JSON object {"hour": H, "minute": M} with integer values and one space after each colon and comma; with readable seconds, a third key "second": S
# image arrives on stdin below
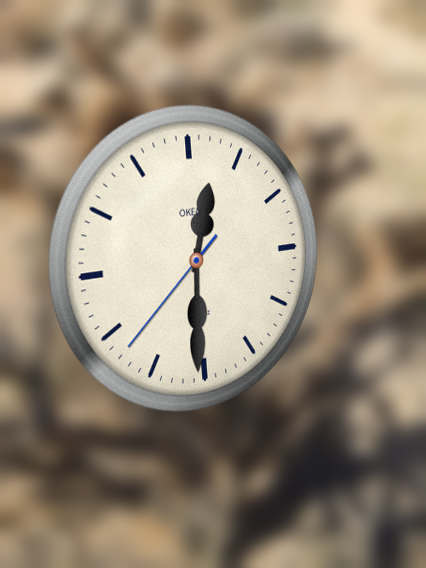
{"hour": 12, "minute": 30, "second": 38}
